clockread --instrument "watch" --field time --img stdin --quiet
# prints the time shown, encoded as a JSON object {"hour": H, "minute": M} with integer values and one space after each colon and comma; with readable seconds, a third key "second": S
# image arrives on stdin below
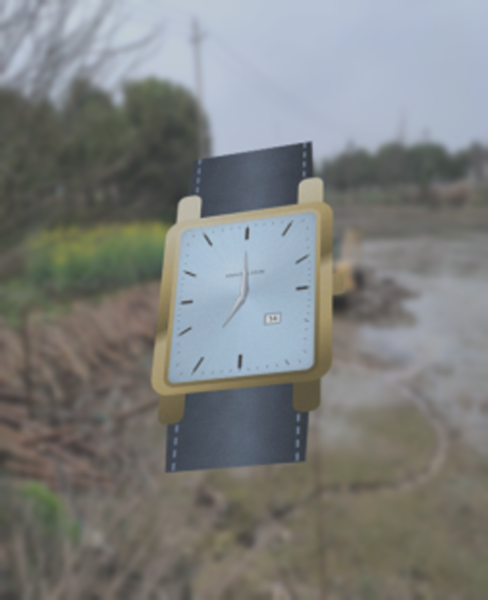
{"hour": 7, "minute": 0}
